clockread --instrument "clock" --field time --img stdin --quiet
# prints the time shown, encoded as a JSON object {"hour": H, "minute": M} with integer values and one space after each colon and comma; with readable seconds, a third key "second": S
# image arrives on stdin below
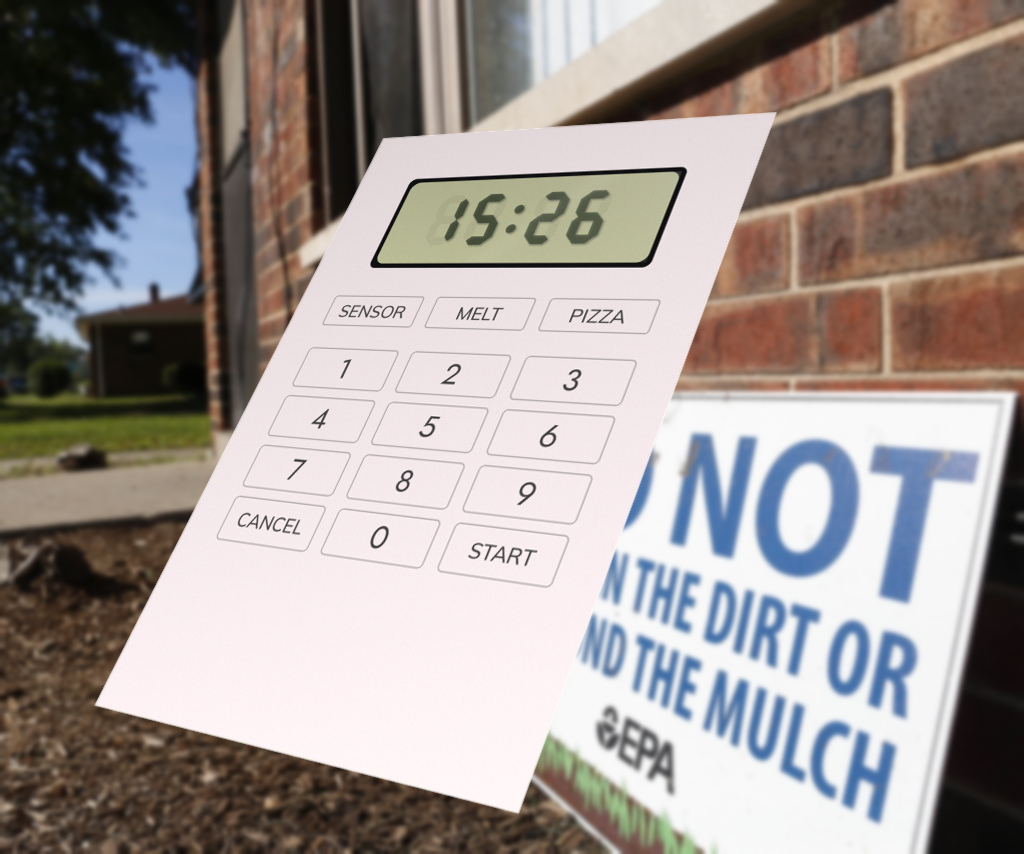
{"hour": 15, "minute": 26}
